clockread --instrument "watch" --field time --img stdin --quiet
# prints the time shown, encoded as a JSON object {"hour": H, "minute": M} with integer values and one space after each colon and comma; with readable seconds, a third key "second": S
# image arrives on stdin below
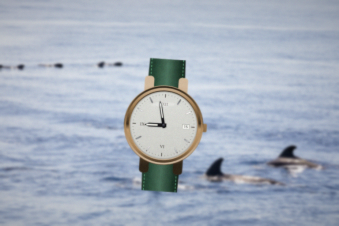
{"hour": 8, "minute": 58}
